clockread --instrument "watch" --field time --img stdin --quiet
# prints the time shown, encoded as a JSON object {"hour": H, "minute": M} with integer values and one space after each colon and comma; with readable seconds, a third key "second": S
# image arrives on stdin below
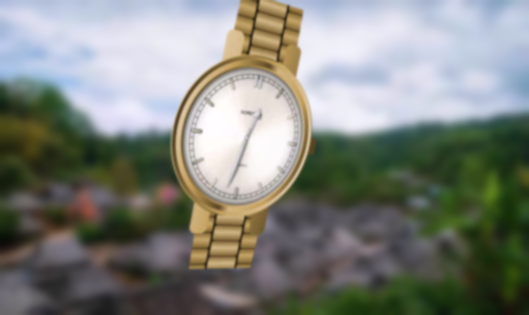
{"hour": 12, "minute": 32}
